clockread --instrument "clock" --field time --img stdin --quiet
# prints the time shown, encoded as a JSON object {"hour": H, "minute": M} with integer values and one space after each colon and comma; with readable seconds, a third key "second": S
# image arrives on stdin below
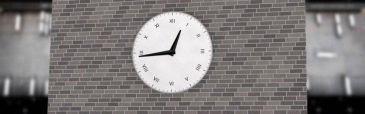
{"hour": 12, "minute": 44}
